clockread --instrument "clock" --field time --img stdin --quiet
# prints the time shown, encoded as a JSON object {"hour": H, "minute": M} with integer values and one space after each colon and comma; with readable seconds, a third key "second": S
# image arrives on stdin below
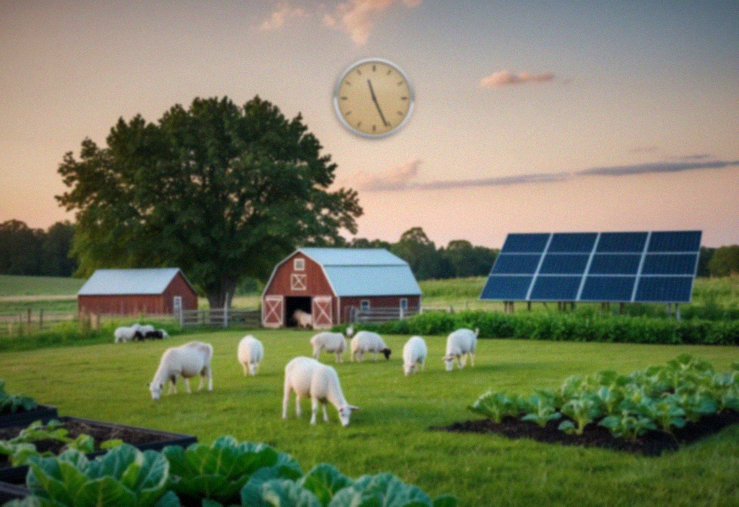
{"hour": 11, "minute": 26}
